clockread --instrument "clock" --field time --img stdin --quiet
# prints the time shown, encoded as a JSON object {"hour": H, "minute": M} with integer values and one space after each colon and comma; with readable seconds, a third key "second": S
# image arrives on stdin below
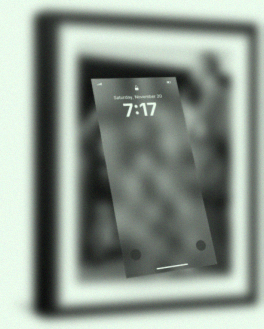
{"hour": 7, "minute": 17}
